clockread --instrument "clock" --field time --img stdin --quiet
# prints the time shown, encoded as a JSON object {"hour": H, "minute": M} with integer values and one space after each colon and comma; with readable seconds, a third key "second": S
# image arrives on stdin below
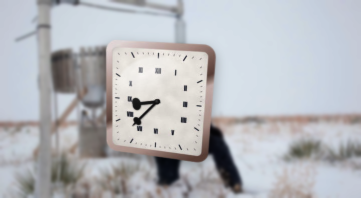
{"hour": 8, "minute": 37}
